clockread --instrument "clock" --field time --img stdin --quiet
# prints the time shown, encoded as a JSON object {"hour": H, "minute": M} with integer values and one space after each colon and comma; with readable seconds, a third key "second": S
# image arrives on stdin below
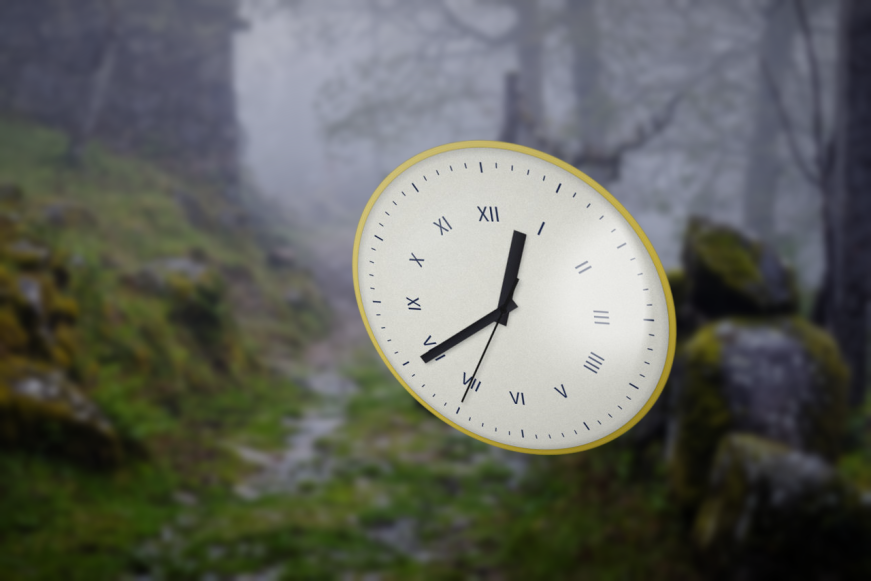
{"hour": 12, "minute": 39, "second": 35}
